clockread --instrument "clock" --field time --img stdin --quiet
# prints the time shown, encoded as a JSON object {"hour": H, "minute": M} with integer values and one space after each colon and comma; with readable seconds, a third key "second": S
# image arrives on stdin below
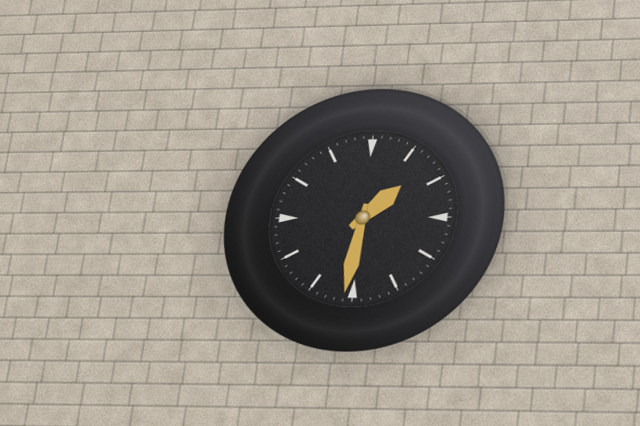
{"hour": 1, "minute": 31}
